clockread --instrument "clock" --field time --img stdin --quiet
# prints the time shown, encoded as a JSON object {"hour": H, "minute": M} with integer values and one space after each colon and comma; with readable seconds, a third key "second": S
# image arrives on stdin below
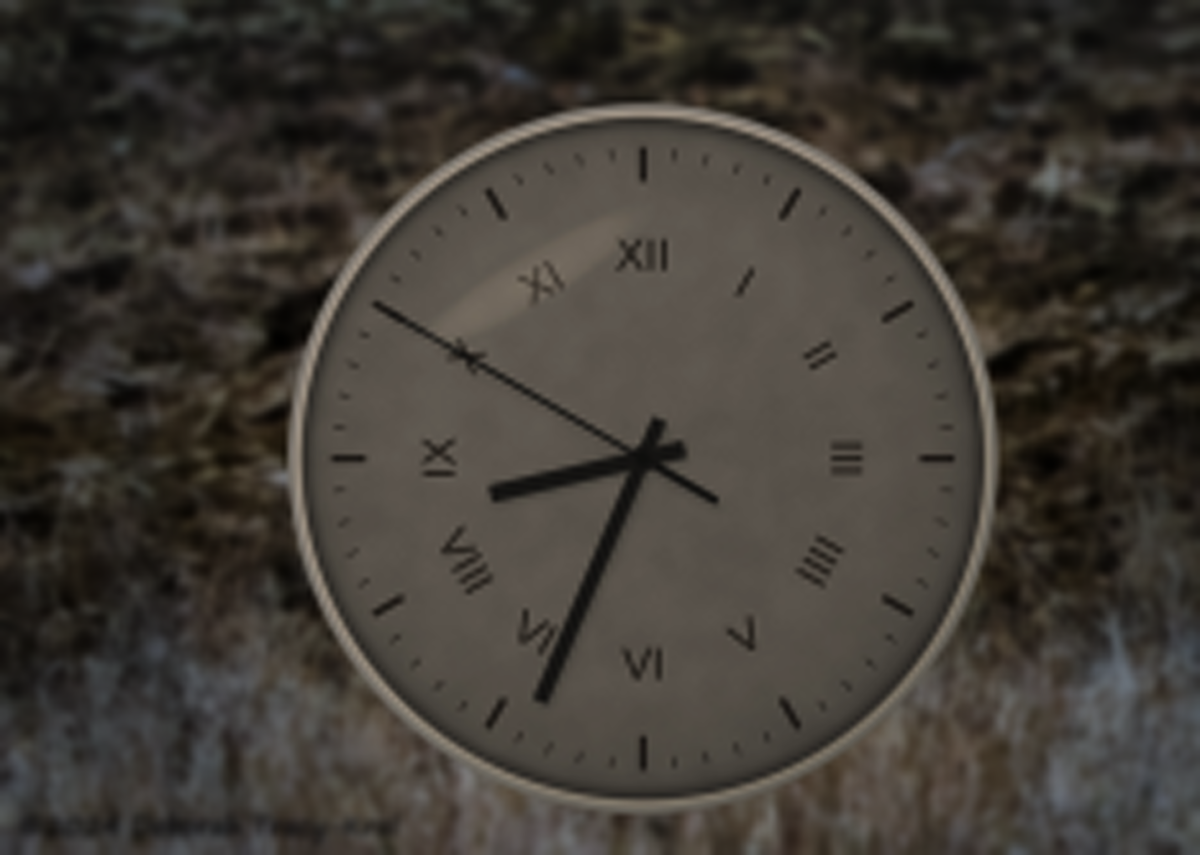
{"hour": 8, "minute": 33, "second": 50}
